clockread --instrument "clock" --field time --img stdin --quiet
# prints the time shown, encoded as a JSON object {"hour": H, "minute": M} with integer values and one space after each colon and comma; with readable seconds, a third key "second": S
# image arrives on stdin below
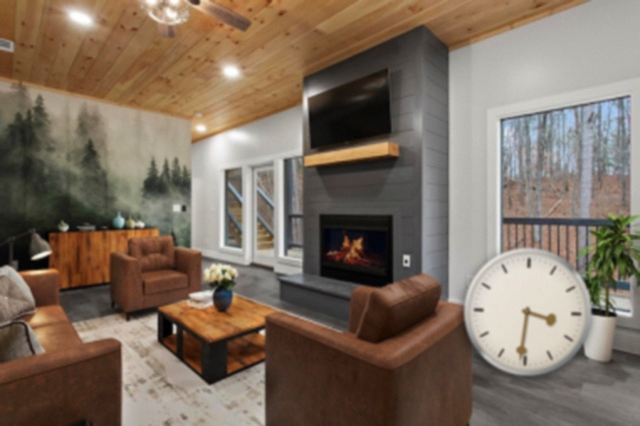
{"hour": 3, "minute": 31}
